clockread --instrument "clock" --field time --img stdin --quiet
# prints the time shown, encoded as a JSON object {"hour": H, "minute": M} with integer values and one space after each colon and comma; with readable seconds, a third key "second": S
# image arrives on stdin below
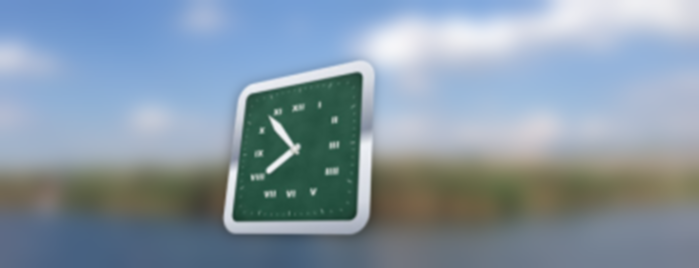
{"hour": 7, "minute": 53}
